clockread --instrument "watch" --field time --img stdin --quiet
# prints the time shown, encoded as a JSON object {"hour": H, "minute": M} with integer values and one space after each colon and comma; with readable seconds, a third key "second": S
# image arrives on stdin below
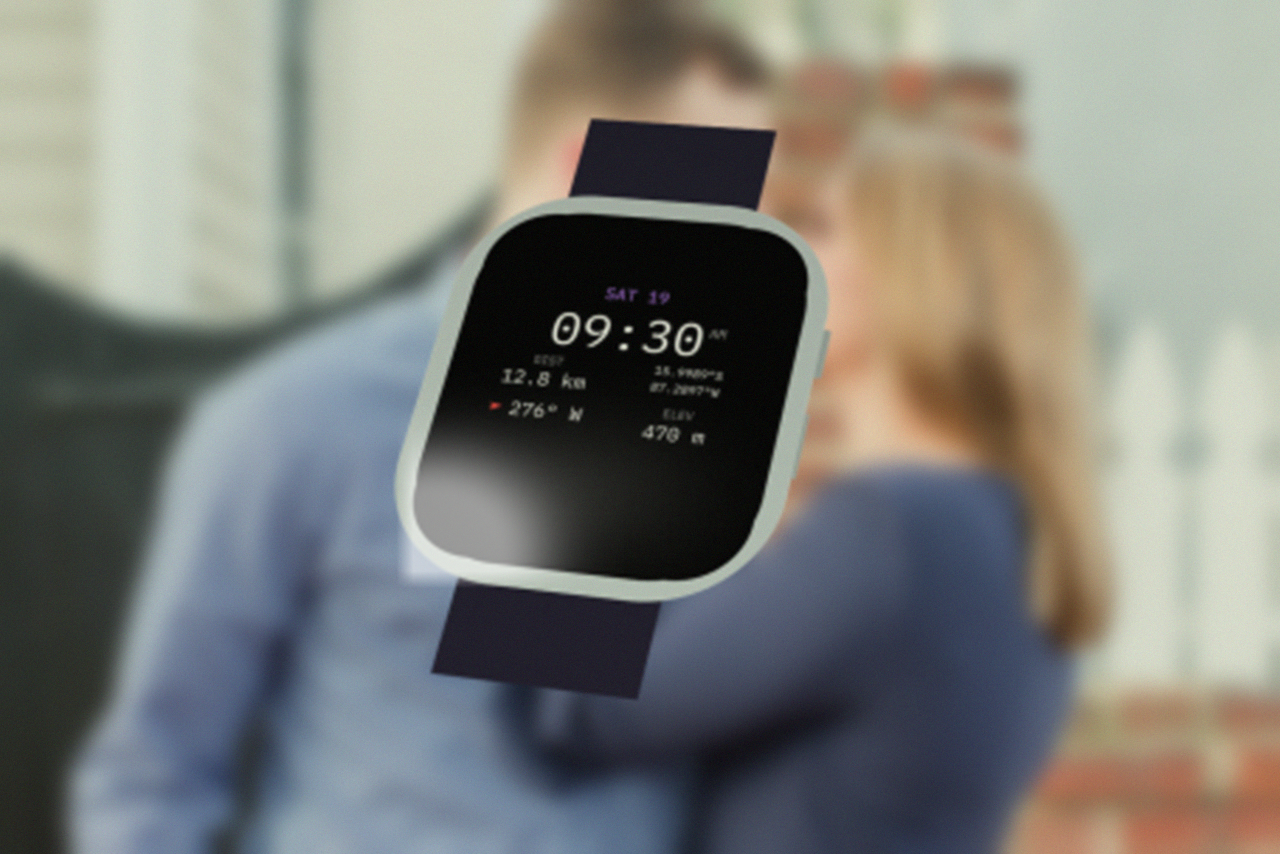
{"hour": 9, "minute": 30}
